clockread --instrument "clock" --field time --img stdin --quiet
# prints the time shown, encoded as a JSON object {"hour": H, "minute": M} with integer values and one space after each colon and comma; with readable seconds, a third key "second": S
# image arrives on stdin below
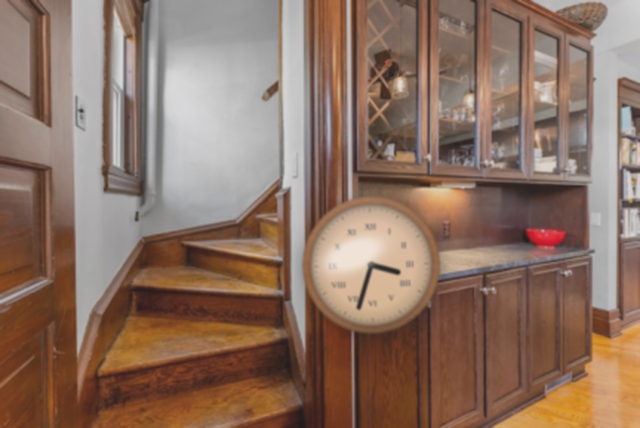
{"hour": 3, "minute": 33}
